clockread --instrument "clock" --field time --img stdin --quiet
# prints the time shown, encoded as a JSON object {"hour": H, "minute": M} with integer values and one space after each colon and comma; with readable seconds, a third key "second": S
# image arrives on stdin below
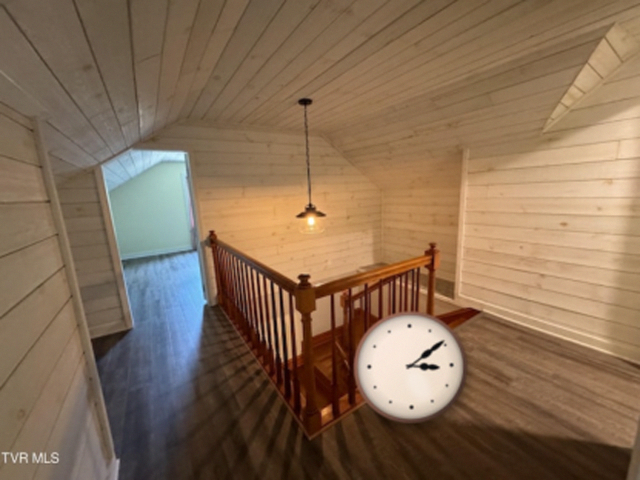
{"hour": 3, "minute": 9}
